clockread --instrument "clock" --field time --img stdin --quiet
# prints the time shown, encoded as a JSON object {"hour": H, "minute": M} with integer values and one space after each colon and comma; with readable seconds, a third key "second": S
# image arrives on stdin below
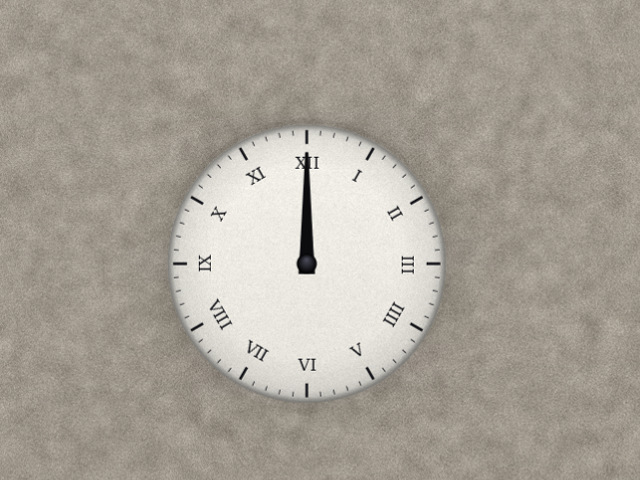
{"hour": 12, "minute": 0}
